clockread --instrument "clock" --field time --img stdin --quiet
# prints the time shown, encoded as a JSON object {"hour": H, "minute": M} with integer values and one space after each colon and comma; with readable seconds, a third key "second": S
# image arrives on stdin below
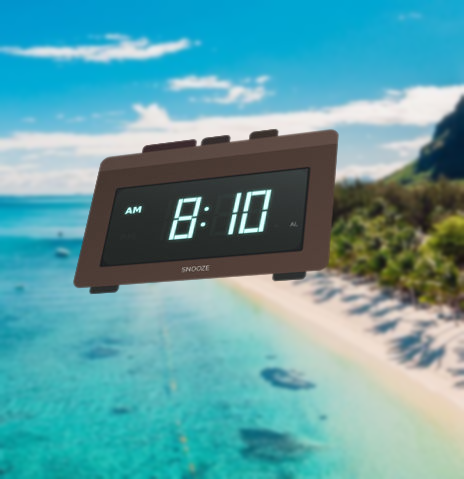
{"hour": 8, "minute": 10}
